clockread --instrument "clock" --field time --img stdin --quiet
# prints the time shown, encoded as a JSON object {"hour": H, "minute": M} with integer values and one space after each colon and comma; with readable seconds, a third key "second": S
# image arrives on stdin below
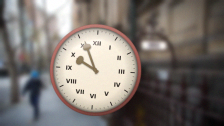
{"hour": 9, "minute": 56}
